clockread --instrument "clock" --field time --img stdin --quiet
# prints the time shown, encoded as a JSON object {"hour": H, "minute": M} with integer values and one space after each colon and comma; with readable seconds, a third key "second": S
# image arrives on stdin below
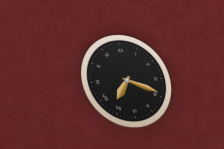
{"hour": 7, "minute": 19}
